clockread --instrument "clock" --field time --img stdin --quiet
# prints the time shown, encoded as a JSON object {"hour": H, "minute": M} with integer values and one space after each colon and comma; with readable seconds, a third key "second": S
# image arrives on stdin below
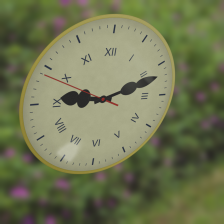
{"hour": 9, "minute": 11, "second": 49}
